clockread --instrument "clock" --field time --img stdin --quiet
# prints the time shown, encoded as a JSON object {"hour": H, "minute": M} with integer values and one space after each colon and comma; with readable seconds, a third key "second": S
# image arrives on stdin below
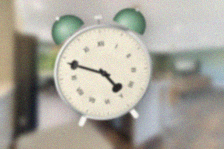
{"hour": 4, "minute": 49}
